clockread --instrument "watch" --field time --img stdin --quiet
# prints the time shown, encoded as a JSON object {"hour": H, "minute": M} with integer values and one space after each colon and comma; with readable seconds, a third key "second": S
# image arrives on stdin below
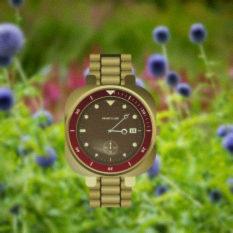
{"hour": 3, "minute": 8}
